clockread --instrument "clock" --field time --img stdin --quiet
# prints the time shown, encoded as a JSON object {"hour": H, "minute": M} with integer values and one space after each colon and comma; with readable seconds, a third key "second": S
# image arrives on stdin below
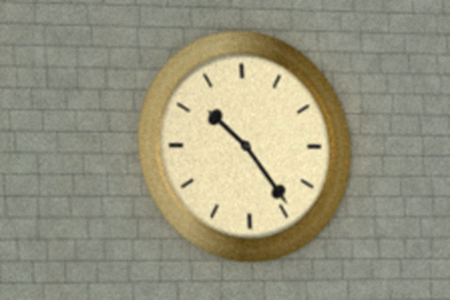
{"hour": 10, "minute": 24}
